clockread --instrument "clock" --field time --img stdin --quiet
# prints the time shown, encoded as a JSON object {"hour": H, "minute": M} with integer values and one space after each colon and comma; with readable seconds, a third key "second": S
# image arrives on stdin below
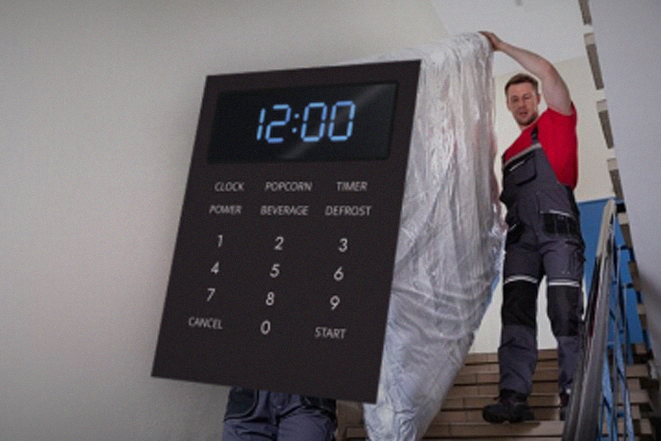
{"hour": 12, "minute": 0}
